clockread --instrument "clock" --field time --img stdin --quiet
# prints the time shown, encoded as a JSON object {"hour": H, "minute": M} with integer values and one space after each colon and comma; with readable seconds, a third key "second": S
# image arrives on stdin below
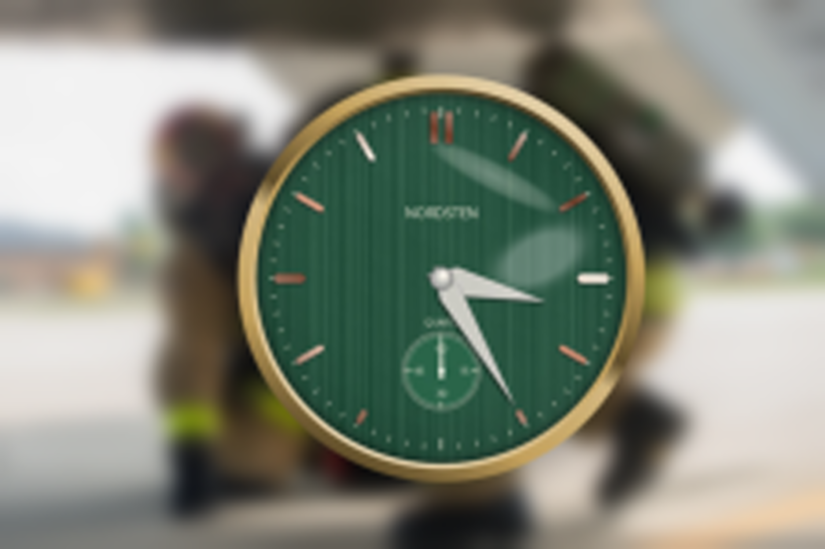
{"hour": 3, "minute": 25}
